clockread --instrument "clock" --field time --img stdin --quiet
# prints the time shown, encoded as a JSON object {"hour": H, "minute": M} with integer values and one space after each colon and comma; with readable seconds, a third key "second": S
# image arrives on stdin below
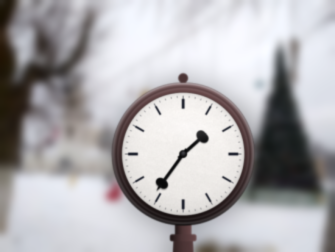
{"hour": 1, "minute": 36}
